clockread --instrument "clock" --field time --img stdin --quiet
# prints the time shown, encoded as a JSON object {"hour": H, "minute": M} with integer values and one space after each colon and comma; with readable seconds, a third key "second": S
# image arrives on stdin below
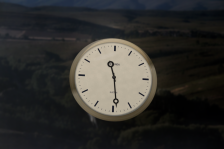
{"hour": 11, "minute": 29}
